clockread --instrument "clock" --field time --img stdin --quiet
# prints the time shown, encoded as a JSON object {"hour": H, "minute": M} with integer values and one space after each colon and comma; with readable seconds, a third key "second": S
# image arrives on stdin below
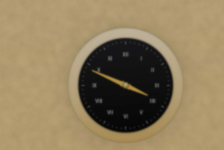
{"hour": 3, "minute": 49}
